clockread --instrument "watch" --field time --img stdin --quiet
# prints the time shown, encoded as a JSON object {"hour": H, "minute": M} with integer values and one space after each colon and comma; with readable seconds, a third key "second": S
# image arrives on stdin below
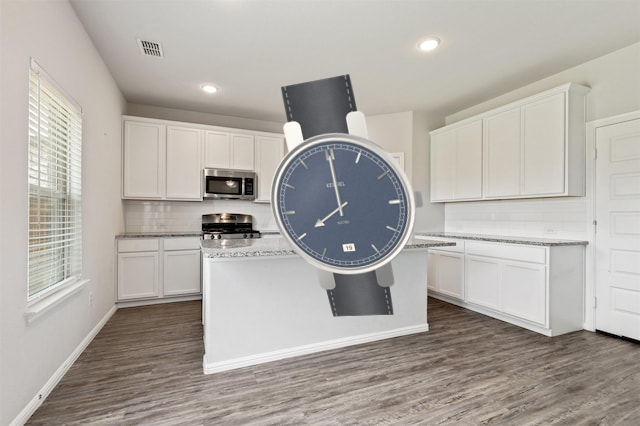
{"hour": 8, "minute": 0}
